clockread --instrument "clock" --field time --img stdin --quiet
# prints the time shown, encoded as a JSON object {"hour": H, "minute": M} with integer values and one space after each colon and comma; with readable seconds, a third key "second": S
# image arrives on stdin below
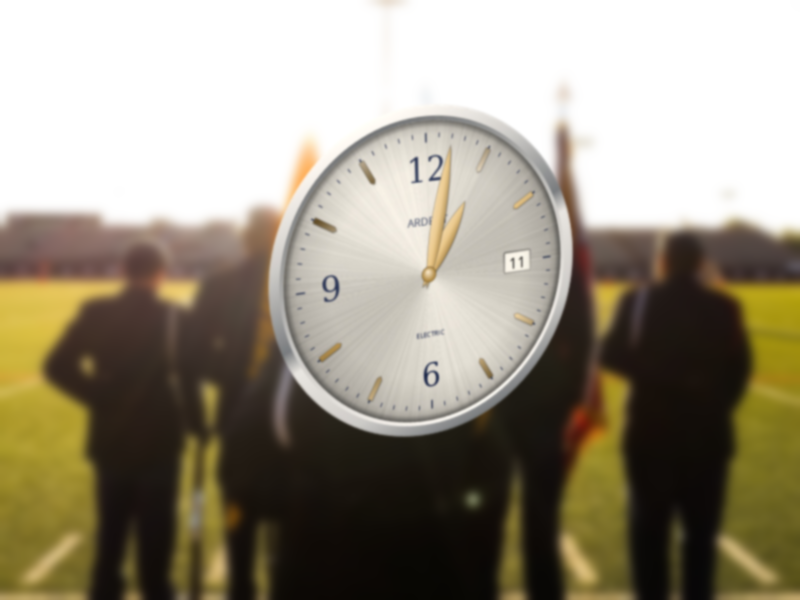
{"hour": 1, "minute": 2}
